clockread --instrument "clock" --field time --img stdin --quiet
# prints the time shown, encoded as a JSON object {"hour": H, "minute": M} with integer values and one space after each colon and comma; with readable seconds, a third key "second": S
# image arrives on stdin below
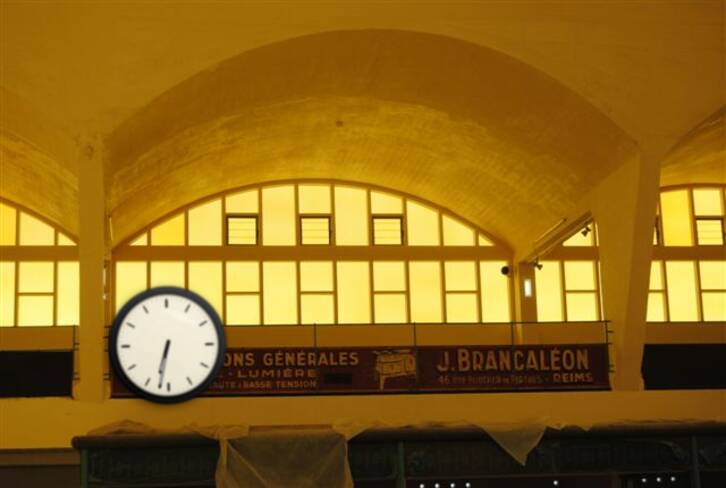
{"hour": 6, "minute": 32}
